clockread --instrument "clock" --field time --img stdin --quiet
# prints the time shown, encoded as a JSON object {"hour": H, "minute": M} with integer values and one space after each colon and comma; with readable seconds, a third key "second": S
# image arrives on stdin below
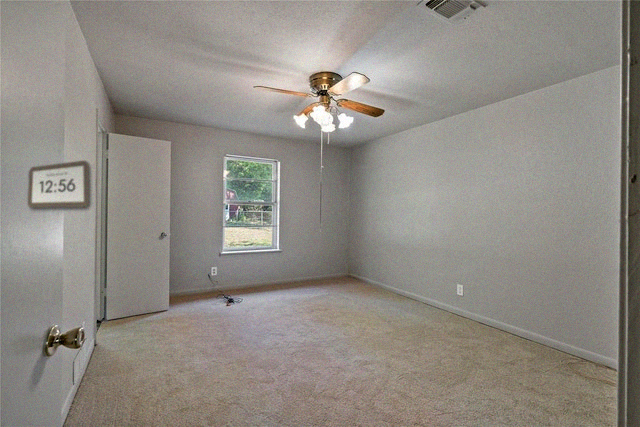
{"hour": 12, "minute": 56}
